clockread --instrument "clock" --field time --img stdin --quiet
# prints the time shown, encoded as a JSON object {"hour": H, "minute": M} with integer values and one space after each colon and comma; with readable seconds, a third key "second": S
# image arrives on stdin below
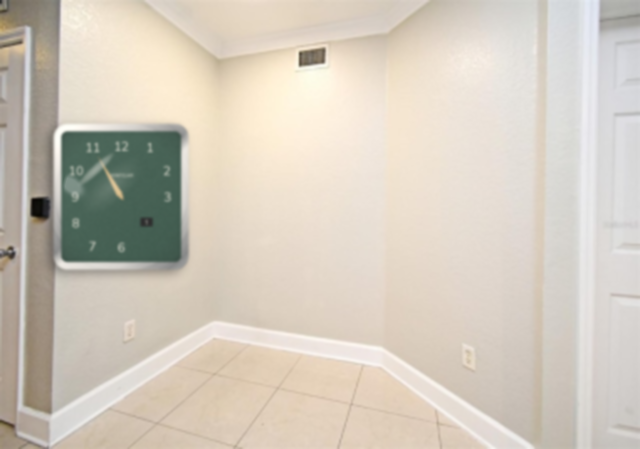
{"hour": 10, "minute": 55}
